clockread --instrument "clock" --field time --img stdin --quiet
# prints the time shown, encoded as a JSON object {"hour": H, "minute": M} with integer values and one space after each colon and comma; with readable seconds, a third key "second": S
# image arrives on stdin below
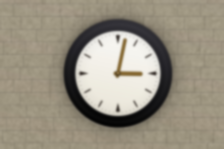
{"hour": 3, "minute": 2}
